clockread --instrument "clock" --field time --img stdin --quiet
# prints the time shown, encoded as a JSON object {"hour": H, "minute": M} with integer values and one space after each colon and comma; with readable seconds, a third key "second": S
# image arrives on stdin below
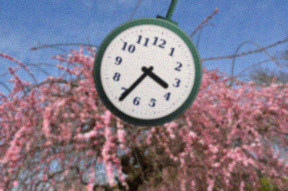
{"hour": 3, "minute": 34}
